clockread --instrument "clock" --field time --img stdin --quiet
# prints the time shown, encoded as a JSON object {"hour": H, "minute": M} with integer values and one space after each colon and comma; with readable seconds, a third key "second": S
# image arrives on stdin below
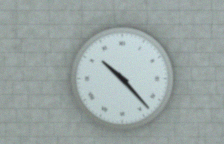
{"hour": 10, "minute": 23}
